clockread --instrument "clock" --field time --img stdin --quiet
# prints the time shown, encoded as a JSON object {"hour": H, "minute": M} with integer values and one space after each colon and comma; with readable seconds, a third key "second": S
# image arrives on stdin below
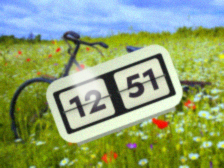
{"hour": 12, "minute": 51}
